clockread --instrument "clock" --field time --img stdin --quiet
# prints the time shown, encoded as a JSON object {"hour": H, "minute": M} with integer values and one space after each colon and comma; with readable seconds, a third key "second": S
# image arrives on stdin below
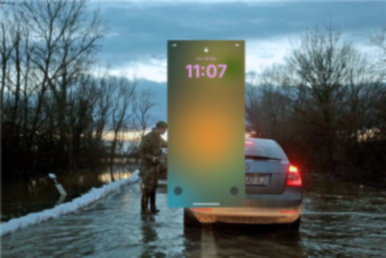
{"hour": 11, "minute": 7}
